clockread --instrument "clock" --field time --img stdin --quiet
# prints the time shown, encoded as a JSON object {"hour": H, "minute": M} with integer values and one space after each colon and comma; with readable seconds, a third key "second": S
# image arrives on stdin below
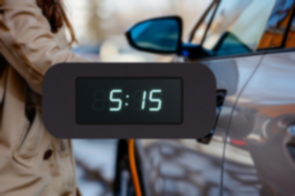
{"hour": 5, "minute": 15}
